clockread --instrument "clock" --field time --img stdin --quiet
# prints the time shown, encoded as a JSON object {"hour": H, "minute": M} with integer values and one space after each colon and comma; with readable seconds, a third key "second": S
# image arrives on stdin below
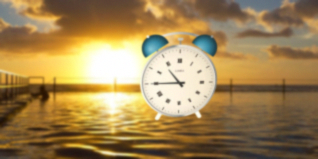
{"hour": 10, "minute": 45}
